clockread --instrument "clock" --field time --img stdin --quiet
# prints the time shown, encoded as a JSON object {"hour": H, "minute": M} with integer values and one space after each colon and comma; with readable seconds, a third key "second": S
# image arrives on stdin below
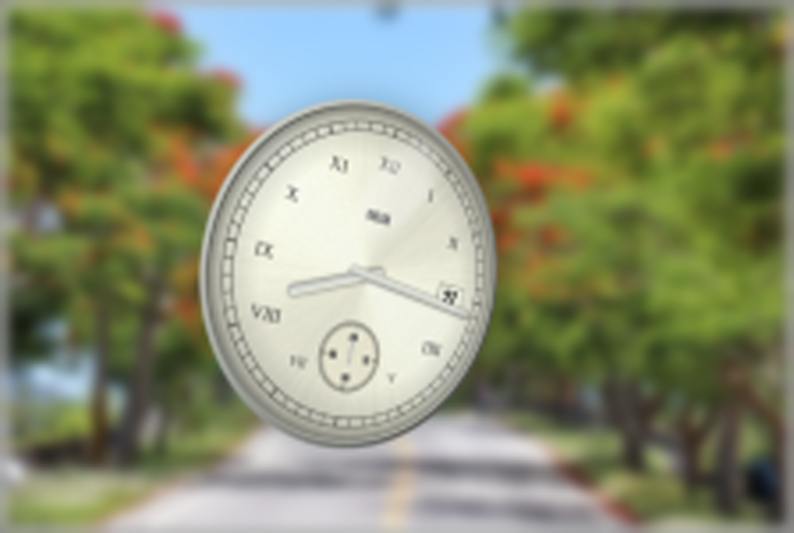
{"hour": 8, "minute": 16}
